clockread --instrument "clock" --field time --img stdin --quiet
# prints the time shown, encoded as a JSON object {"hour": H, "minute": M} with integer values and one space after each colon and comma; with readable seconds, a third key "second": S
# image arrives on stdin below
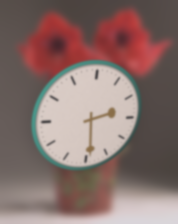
{"hour": 2, "minute": 29}
